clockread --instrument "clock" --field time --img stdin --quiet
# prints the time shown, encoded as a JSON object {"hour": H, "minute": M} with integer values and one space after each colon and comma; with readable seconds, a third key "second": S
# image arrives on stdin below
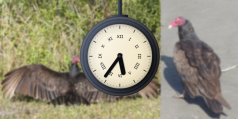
{"hour": 5, "minute": 36}
